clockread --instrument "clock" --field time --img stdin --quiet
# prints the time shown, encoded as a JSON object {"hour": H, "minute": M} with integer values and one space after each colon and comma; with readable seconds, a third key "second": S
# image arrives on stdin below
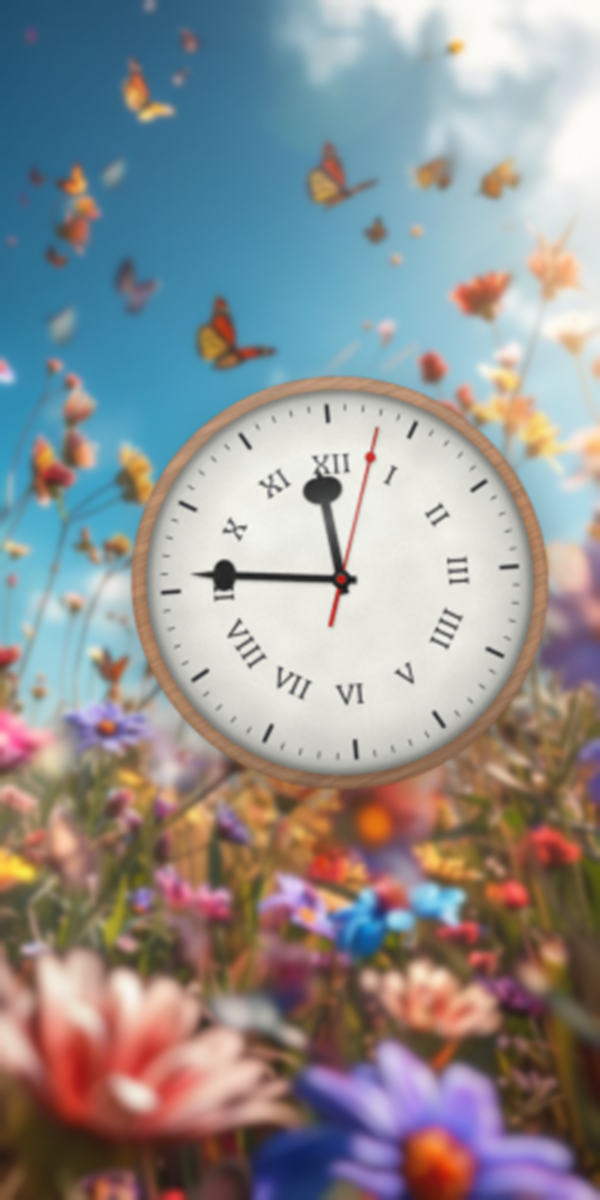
{"hour": 11, "minute": 46, "second": 3}
